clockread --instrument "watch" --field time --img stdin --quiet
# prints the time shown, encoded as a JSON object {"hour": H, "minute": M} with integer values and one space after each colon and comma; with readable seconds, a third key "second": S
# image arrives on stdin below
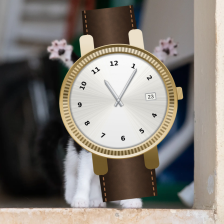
{"hour": 11, "minute": 6}
